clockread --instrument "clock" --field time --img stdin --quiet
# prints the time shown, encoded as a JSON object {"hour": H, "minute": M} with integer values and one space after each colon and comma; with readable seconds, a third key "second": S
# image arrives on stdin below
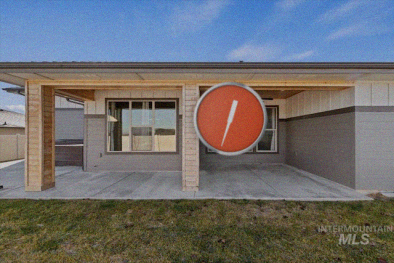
{"hour": 12, "minute": 33}
